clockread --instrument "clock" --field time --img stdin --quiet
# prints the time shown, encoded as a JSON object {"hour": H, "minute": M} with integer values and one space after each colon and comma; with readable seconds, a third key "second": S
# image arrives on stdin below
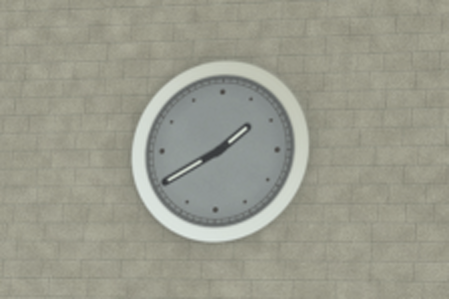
{"hour": 1, "minute": 40}
